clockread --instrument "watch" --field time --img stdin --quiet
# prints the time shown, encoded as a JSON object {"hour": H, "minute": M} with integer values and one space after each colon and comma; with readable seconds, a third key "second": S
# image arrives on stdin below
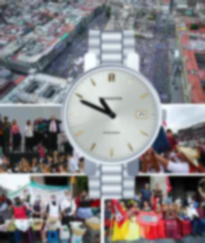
{"hour": 10, "minute": 49}
